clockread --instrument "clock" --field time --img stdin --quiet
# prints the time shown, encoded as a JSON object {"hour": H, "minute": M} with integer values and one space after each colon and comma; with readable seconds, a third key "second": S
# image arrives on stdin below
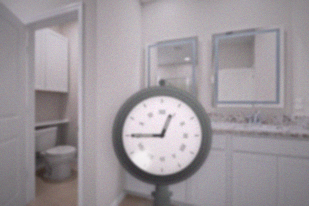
{"hour": 12, "minute": 45}
